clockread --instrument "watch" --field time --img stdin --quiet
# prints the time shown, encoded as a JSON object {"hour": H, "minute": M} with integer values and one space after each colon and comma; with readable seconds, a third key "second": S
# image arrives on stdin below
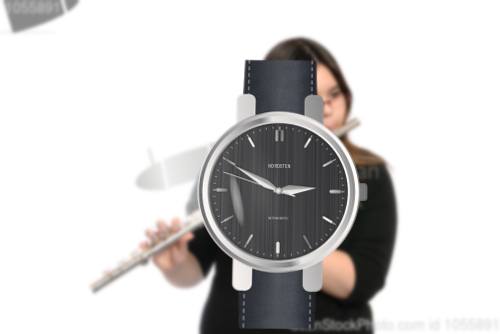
{"hour": 2, "minute": 49, "second": 48}
